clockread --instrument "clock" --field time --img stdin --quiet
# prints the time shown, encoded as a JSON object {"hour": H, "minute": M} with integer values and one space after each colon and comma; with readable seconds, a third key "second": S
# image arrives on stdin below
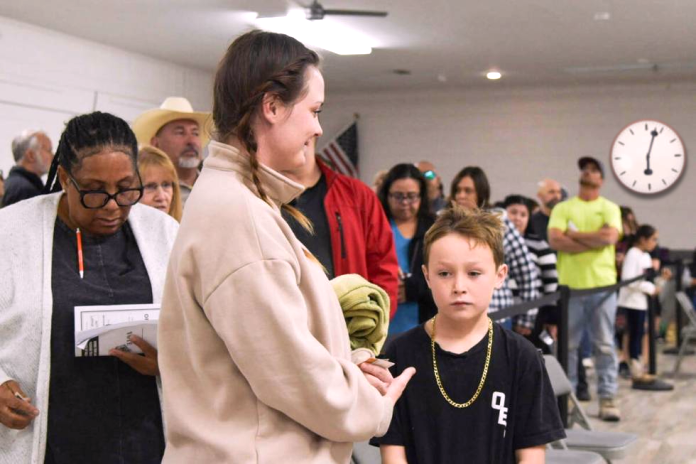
{"hour": 6, "minute": 3}
